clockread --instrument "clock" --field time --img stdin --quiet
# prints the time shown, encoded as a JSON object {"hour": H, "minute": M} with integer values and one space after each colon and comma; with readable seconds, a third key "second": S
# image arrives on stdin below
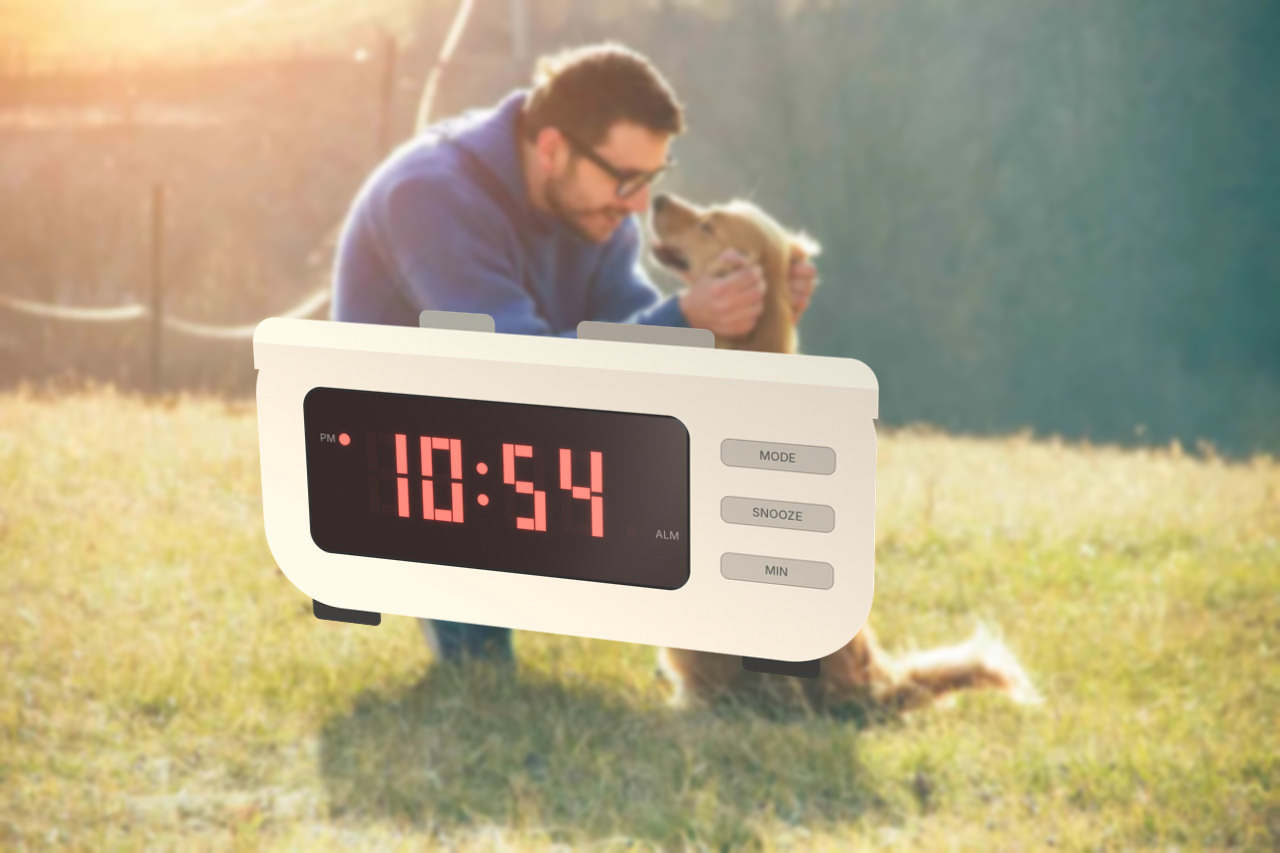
{"hour": 10, "minute": 54}
